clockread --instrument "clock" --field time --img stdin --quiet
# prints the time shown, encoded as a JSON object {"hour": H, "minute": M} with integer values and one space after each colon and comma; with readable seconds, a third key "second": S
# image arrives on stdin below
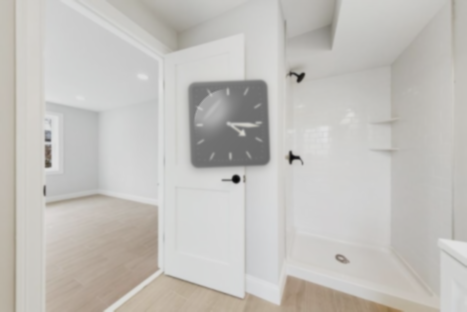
{"hour": 4, "minute": 16}
